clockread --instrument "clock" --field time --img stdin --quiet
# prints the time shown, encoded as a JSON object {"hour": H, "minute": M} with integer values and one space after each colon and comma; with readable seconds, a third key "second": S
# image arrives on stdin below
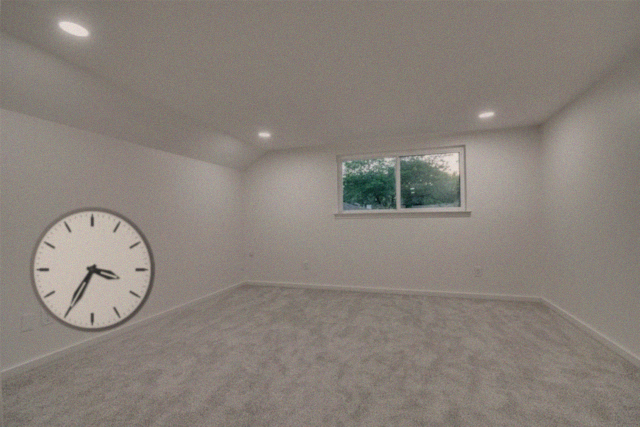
{"hour": 3, "minute": 35}
